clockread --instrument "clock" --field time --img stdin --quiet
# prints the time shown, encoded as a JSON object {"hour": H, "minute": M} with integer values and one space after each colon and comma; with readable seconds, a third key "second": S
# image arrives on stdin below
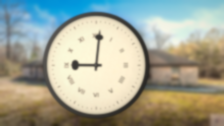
{"hour": 9, "minute": 1}
